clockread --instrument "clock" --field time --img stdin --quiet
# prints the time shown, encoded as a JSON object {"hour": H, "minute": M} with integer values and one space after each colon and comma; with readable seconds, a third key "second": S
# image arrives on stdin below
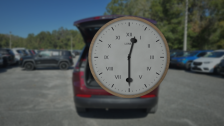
{"hour": 12, "minute": 30}
